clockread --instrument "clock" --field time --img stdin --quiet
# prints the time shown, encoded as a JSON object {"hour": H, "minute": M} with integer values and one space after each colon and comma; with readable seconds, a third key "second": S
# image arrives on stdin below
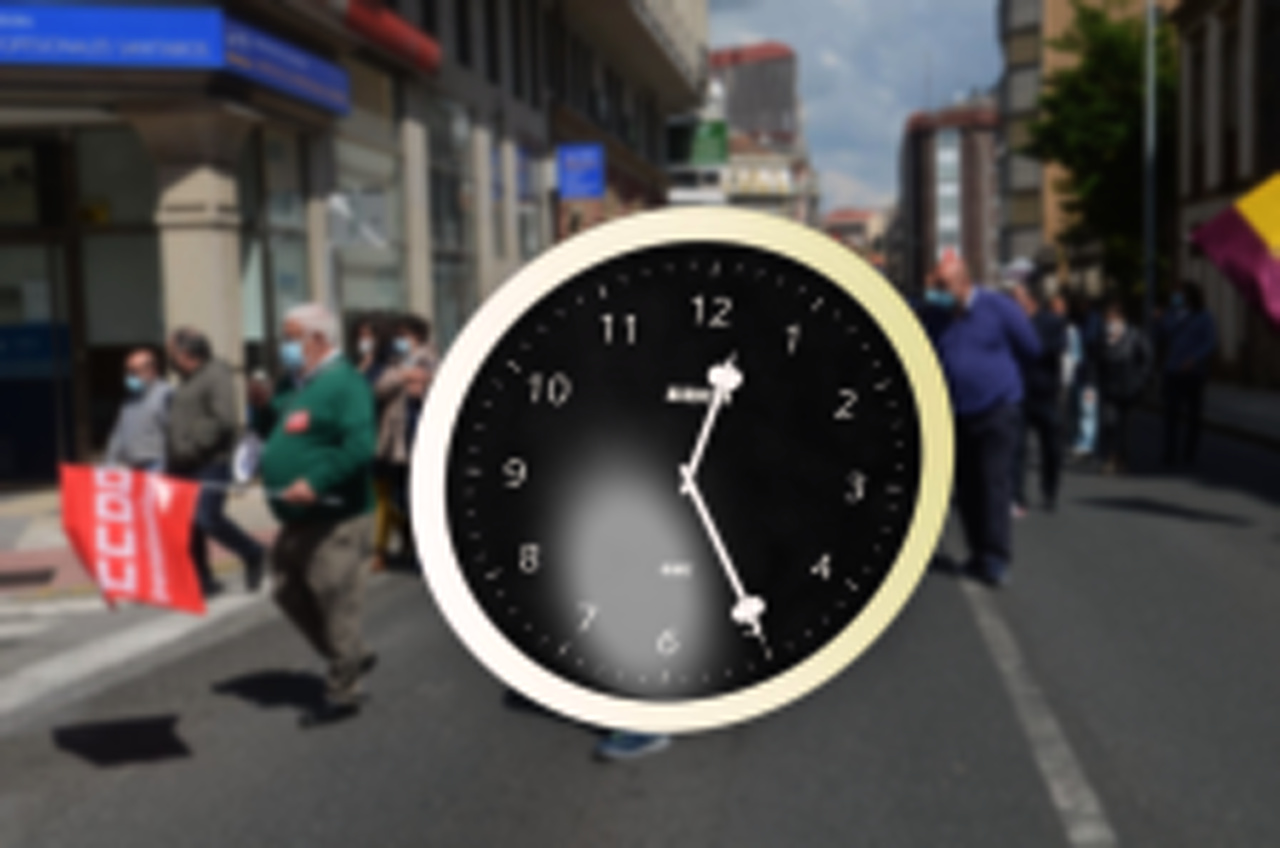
{"hour": 12, "minute": 25}
